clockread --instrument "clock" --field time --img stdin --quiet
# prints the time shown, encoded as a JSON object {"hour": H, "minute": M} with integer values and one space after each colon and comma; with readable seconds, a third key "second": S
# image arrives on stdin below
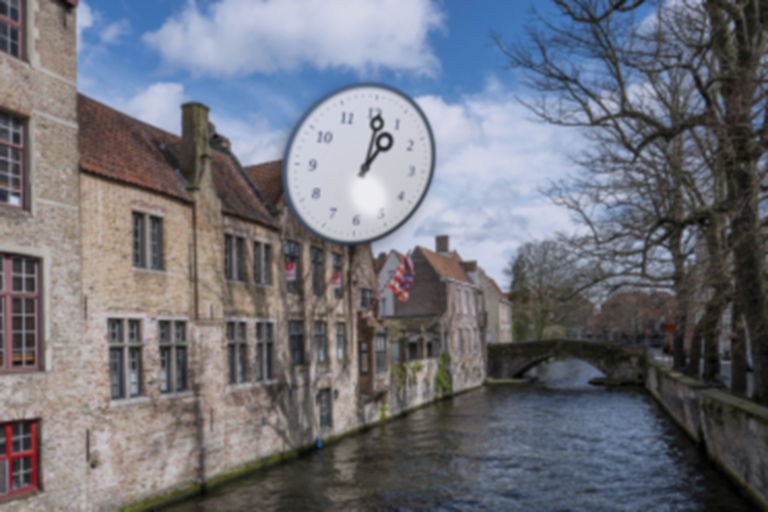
{"hour": 1, "minute": 1}
